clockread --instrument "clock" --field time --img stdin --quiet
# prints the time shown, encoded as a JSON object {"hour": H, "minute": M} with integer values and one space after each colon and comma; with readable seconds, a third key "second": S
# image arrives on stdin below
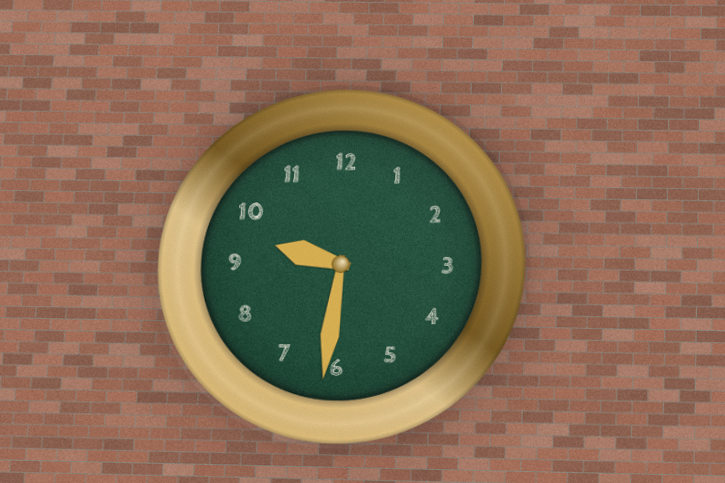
{"hour": 9, "minute": 31}
